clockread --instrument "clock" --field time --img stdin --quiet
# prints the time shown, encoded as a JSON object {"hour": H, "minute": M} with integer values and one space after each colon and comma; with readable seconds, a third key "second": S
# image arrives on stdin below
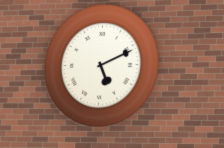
{"hour": 5, "minute": 11}
